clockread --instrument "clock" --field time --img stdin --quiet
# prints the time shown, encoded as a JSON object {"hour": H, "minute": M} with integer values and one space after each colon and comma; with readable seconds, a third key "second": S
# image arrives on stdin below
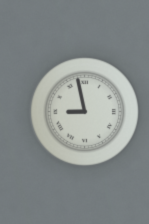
{"hour": 8, "minute": 58}
